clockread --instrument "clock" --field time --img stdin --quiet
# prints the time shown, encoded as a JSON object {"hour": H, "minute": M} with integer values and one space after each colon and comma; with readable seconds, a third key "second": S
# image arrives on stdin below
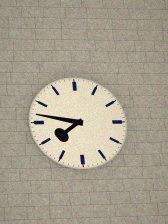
{"hour": 7, "minute": 47}
